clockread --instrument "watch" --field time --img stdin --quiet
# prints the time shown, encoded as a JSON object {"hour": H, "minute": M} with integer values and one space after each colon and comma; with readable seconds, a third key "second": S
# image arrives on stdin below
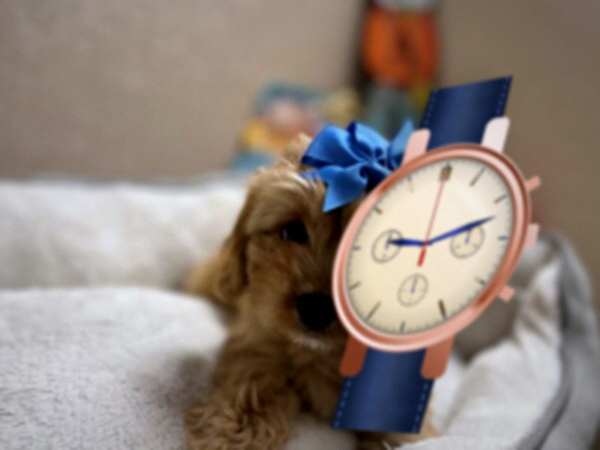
{"hour": 9, "minute": 12}
